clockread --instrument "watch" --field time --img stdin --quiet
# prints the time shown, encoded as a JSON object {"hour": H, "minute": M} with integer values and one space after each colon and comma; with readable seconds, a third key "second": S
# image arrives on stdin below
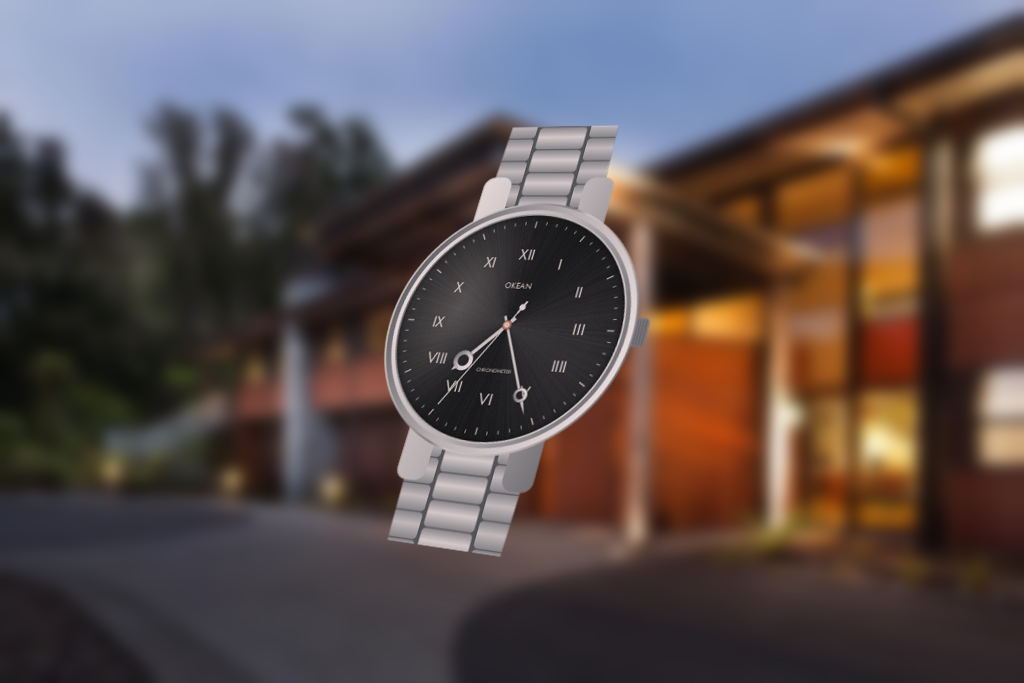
{"hour": 7, "minute": 25, "second": 35}
